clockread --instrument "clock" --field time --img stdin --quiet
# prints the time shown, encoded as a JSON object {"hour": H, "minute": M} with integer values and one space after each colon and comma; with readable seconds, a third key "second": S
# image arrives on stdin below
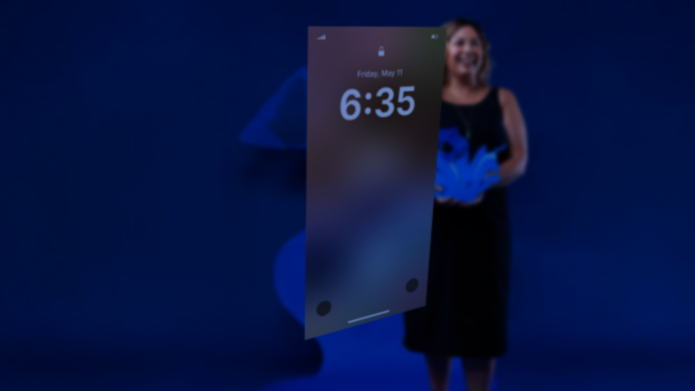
{"hour": 6, "minute": 35}
